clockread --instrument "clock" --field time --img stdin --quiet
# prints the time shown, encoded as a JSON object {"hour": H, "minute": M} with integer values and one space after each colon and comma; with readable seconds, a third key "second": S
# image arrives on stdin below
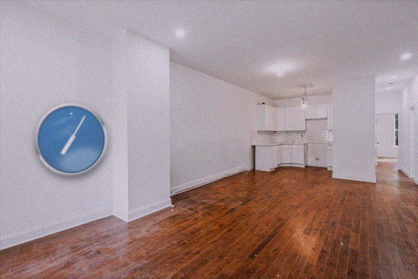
{"hour": 7, "minute": 5}
